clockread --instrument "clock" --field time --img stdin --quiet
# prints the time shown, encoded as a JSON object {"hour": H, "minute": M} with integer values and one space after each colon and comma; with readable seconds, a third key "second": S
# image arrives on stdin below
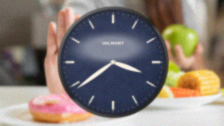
{"hour": 3, "minute": 39}
